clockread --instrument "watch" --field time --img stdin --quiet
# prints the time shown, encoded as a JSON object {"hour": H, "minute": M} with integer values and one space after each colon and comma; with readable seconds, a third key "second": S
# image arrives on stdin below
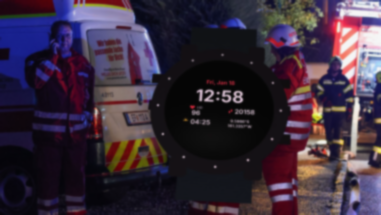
{"hour": 12, "minute": 58}
